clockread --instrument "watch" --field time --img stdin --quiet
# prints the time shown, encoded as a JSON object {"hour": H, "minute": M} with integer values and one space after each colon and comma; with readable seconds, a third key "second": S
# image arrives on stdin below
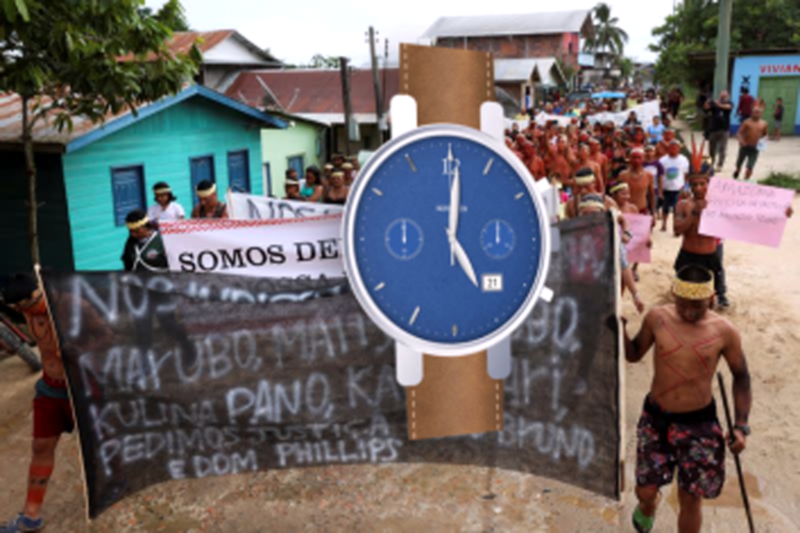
{"hour": 5, "minute": 1}
